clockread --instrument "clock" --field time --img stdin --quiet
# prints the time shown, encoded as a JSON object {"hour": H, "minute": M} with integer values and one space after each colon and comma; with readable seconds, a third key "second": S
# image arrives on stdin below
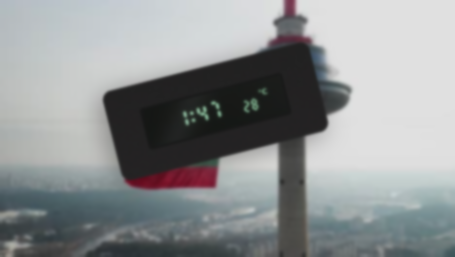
{"hour": 1, "minute": 47}
